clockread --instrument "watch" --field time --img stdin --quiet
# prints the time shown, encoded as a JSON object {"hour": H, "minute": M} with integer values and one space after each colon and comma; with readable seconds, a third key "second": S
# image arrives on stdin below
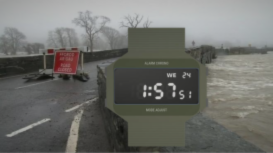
{"hour": 1, "minute": 57, "second": 51}
